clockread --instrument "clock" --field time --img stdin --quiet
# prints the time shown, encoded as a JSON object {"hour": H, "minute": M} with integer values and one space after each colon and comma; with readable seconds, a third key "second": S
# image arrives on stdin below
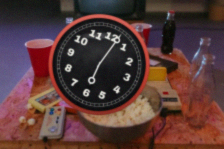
{"hour": 6, "minute": 2}
